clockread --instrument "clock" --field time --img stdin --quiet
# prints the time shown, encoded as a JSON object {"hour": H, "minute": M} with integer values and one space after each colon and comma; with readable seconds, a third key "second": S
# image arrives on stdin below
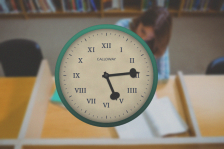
{"hour": 5, "minute": 14}
